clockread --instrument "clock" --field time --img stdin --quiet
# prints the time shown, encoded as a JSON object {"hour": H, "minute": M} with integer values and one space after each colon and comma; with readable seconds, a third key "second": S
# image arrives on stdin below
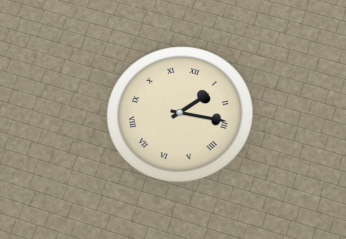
{"hour": 1, "minute": 14}
